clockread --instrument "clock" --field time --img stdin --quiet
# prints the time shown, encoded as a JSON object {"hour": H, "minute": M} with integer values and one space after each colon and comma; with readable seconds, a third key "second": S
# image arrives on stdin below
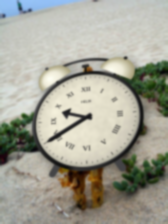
{"hour": 9, "minute": 40}
